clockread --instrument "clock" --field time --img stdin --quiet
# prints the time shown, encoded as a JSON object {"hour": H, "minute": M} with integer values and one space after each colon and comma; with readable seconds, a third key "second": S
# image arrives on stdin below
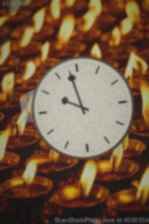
{"hour": 9, "minute": 58}
